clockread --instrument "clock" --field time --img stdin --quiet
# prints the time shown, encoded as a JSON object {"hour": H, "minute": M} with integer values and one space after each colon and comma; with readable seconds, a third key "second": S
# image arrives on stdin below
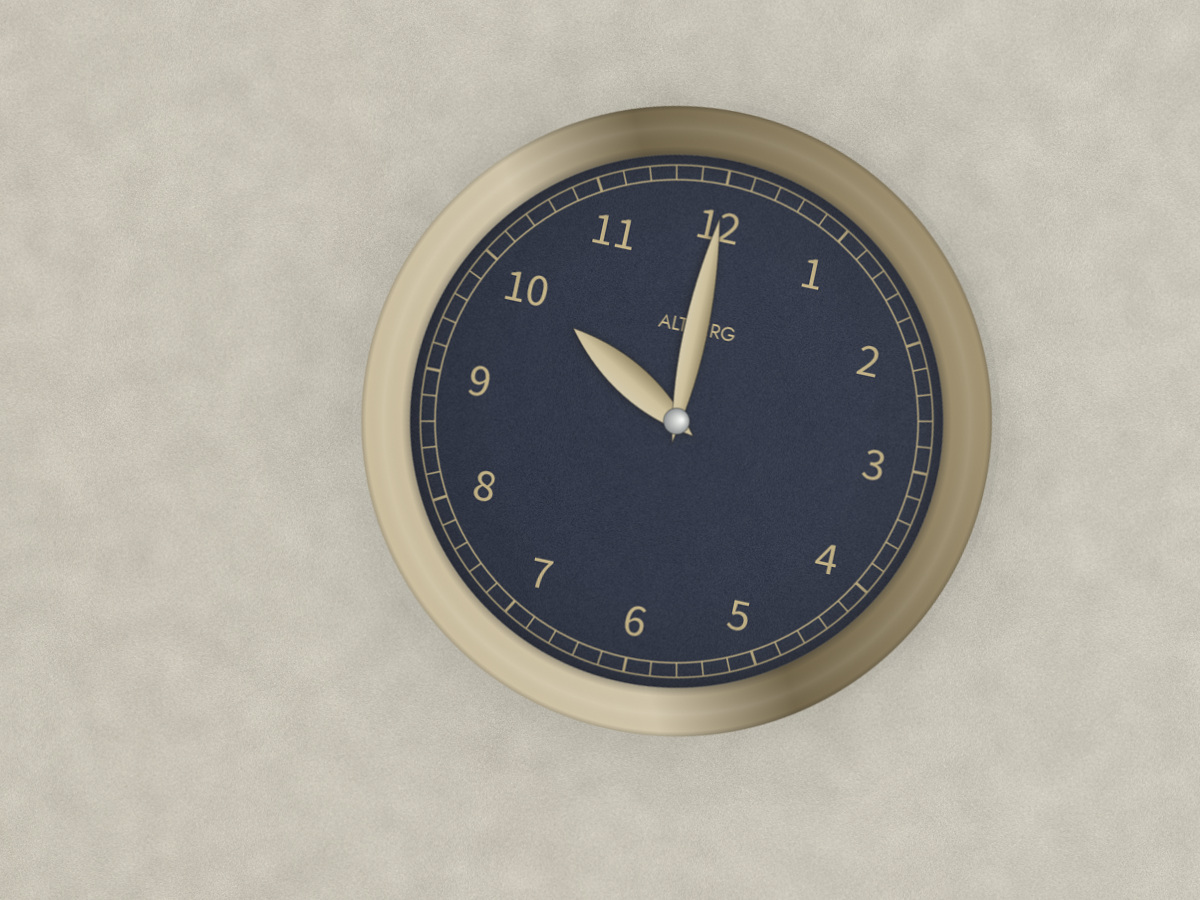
{"hour": 10, "minute": 0}
